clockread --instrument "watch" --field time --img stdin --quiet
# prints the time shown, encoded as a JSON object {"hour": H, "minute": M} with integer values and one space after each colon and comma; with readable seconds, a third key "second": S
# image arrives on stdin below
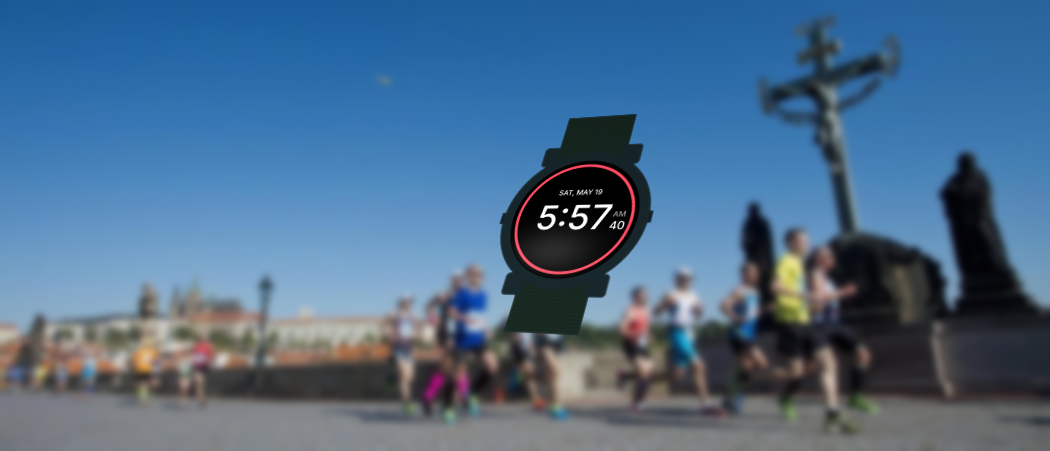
{"hour": 5, "minute": 57, "second": 40}
